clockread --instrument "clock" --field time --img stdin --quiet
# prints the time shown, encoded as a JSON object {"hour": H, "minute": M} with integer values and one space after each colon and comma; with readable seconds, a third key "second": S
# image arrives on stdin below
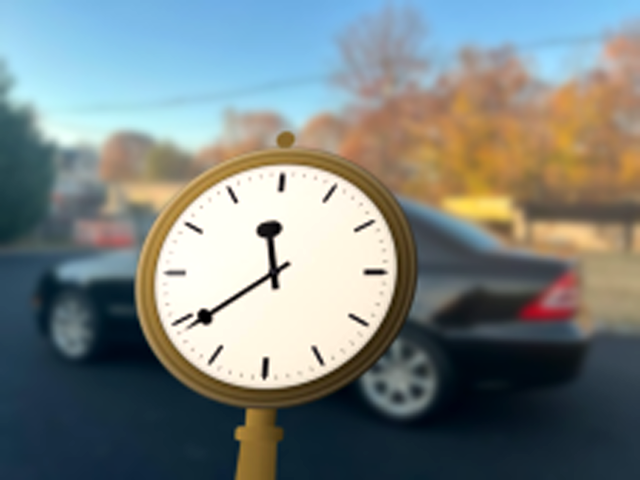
{"hour": 11, "minute": 39}
